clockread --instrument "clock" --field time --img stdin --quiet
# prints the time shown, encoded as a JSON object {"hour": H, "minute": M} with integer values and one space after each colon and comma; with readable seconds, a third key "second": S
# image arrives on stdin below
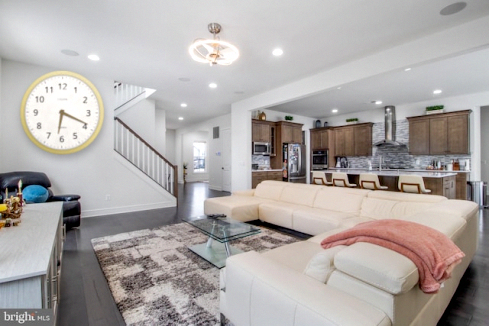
{"hour": 6, "minute": 19}
